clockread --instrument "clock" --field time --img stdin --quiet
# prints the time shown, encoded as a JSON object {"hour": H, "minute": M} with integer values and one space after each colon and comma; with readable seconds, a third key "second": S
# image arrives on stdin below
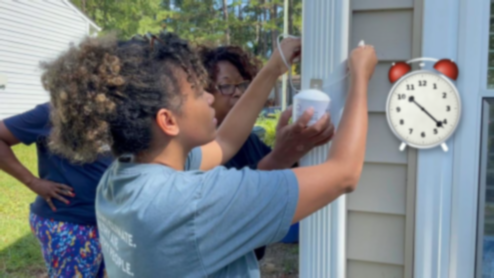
{"hour": 10, "minute": 22}
